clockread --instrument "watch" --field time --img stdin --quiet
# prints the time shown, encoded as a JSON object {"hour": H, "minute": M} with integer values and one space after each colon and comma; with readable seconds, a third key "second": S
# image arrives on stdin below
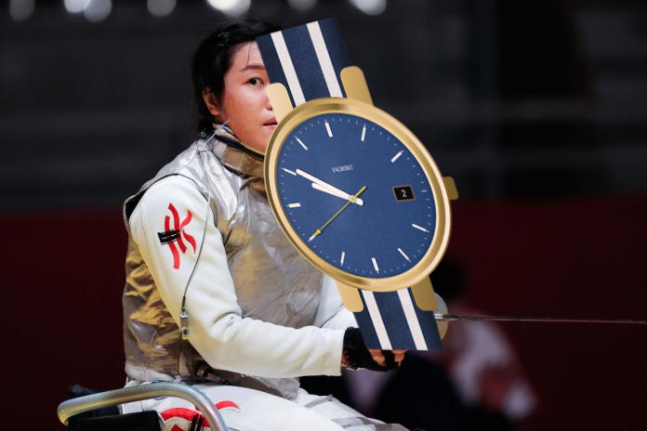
{"hour": 9, "minute": 50, "second": 40}
